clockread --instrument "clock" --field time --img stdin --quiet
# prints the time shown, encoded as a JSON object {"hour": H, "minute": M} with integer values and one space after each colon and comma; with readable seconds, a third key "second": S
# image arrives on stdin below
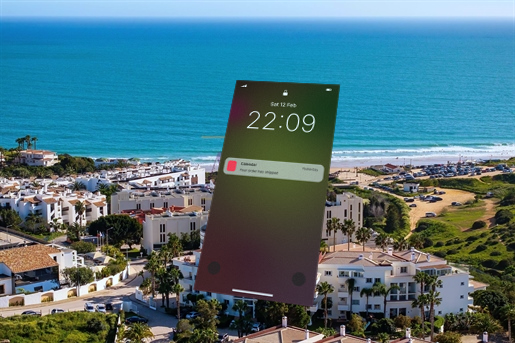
{"hour": 22, "minute": 9}
